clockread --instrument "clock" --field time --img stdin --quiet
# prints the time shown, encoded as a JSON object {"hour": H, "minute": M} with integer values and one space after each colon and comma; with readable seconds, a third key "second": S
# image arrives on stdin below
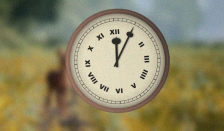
{"hour": 12, "minute": 5}
